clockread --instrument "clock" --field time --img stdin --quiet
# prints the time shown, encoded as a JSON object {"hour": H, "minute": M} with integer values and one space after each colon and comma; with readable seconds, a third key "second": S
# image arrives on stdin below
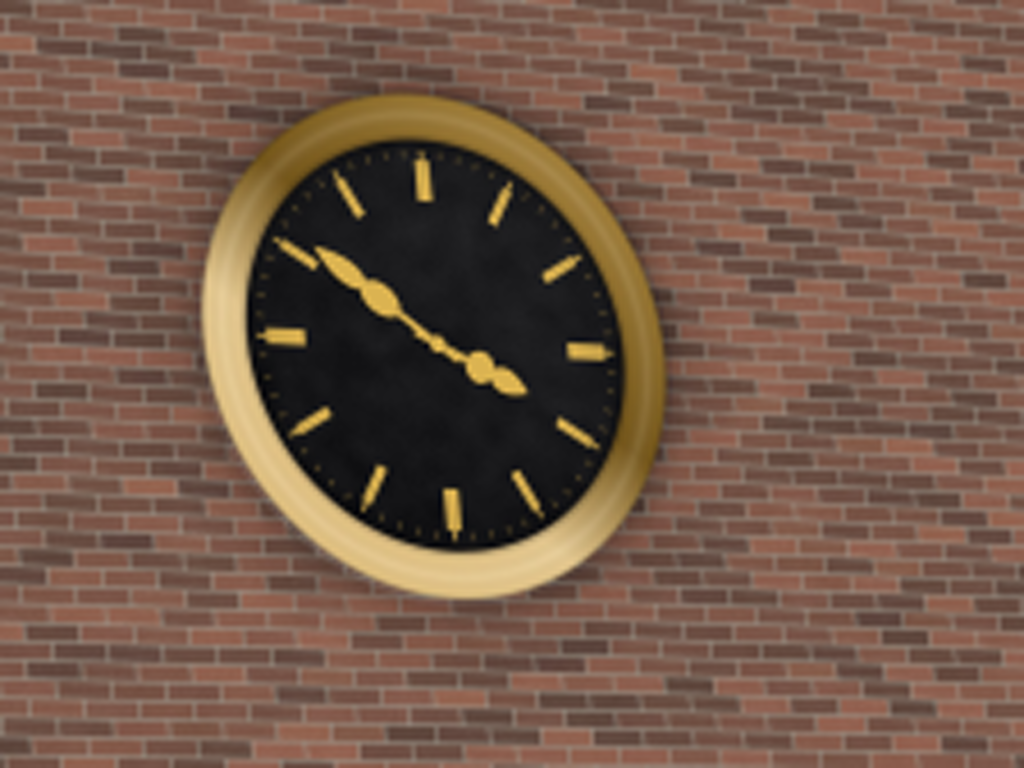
{"hour": 3, "minute": 51}
